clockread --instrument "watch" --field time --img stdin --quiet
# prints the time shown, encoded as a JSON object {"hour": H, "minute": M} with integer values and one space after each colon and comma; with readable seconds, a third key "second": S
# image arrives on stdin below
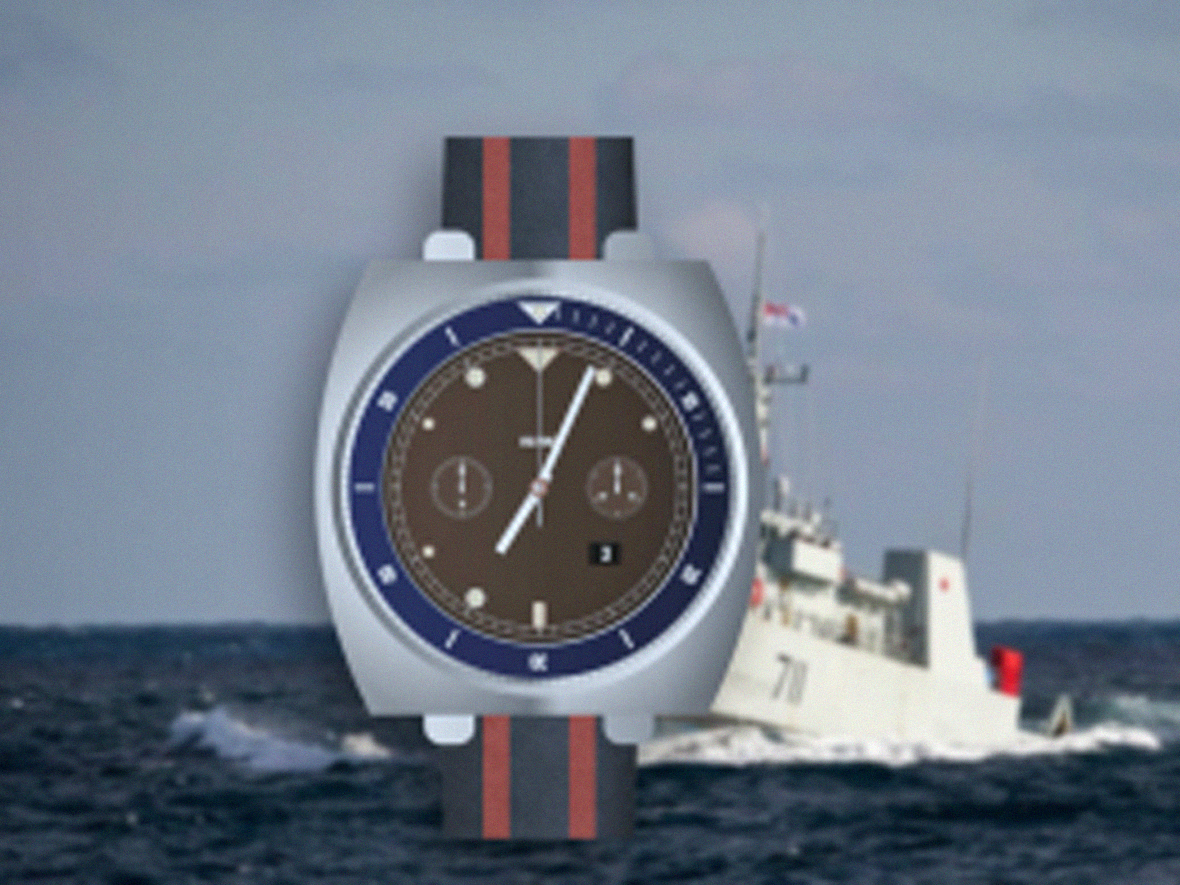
{"hour": 7, "minute": 4}
